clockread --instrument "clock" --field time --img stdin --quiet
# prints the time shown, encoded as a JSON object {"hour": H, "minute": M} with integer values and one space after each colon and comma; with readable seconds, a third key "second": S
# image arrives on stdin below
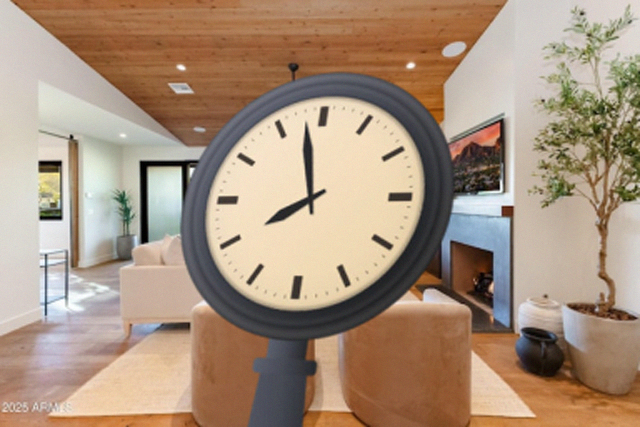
{"hour": 7, "minute": 58}
